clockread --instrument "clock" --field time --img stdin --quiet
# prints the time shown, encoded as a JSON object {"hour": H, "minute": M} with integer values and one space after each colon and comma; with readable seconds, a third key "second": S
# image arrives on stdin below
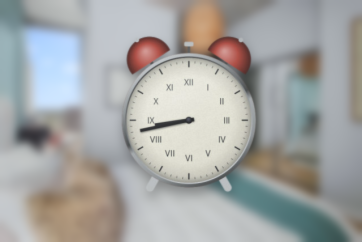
{"hour": 8, "minute": 43}
